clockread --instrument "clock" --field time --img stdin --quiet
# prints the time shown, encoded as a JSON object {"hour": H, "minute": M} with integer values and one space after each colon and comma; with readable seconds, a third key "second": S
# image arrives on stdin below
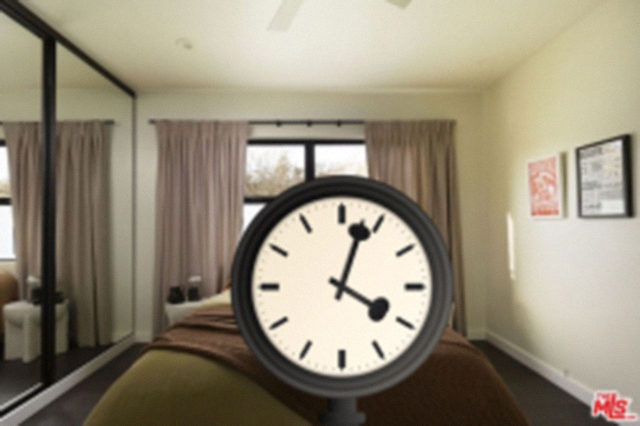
{"hour": 4, "minute": 3}
